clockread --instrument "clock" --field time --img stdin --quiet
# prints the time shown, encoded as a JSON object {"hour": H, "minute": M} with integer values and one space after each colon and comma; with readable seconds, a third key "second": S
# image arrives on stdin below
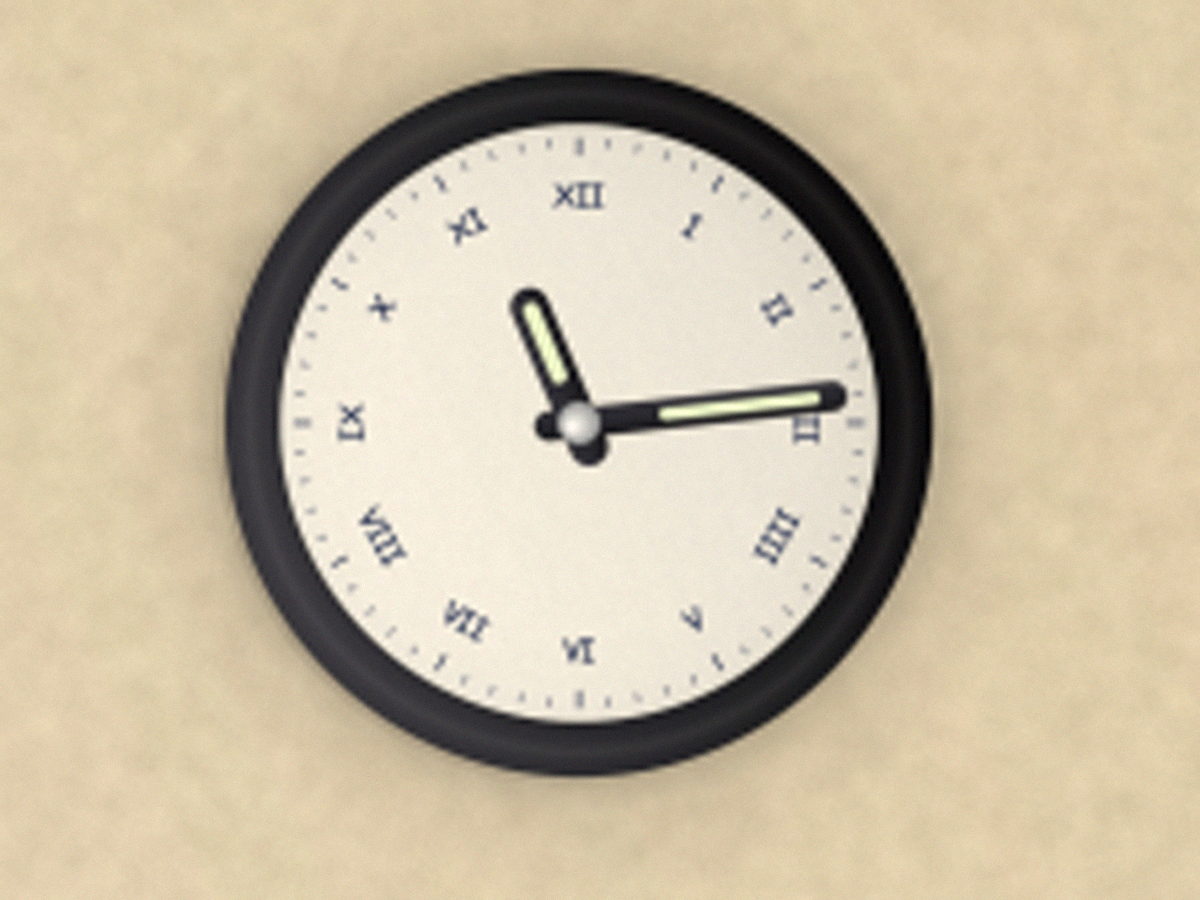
{"hour": 11, "minute": 14}
